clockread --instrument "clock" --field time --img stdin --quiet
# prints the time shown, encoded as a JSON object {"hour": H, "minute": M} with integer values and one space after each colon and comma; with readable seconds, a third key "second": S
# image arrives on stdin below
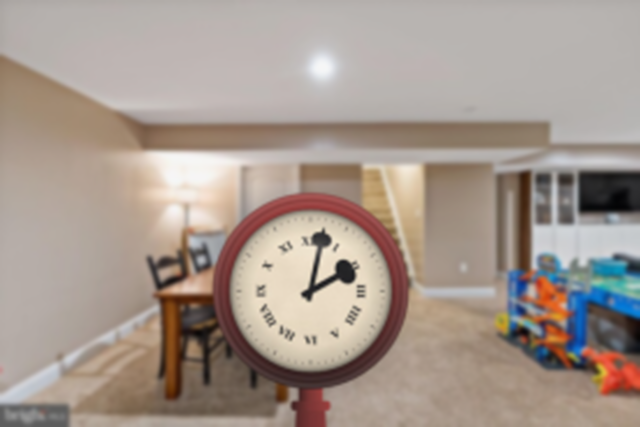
{"hour": 2, "minute": 2}
